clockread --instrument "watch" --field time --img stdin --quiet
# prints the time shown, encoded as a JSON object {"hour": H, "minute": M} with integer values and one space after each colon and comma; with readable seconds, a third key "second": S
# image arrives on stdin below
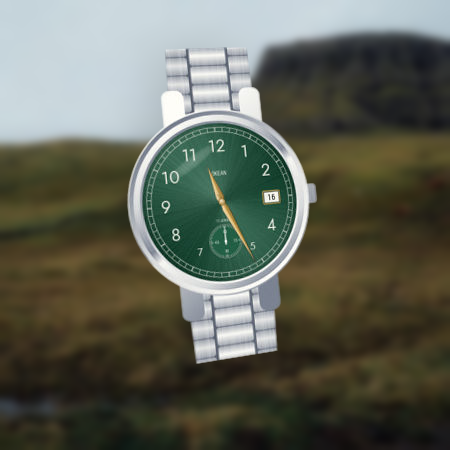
{"hour": 11, "minute": 26}
